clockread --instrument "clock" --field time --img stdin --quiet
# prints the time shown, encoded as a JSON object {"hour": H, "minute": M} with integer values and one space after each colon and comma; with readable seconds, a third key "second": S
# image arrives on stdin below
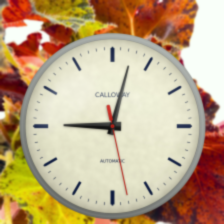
{"hour": 9, "minute": 2, "second": 28}
